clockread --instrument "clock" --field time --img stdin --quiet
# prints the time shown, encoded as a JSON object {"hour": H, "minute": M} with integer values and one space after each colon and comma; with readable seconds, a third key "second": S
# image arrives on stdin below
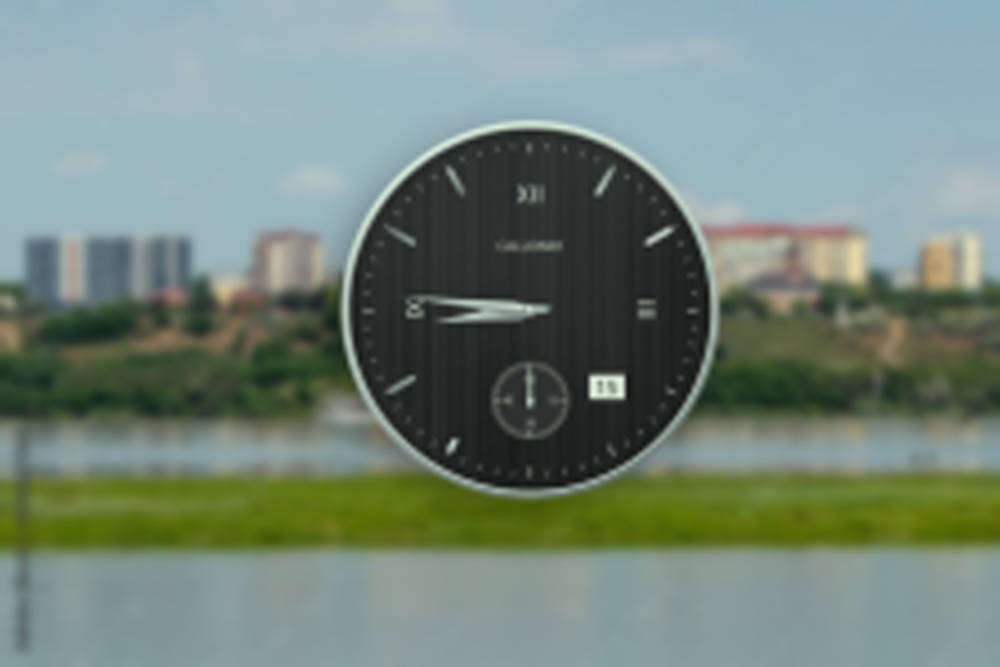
{"hour": 8, "minute": 46}
